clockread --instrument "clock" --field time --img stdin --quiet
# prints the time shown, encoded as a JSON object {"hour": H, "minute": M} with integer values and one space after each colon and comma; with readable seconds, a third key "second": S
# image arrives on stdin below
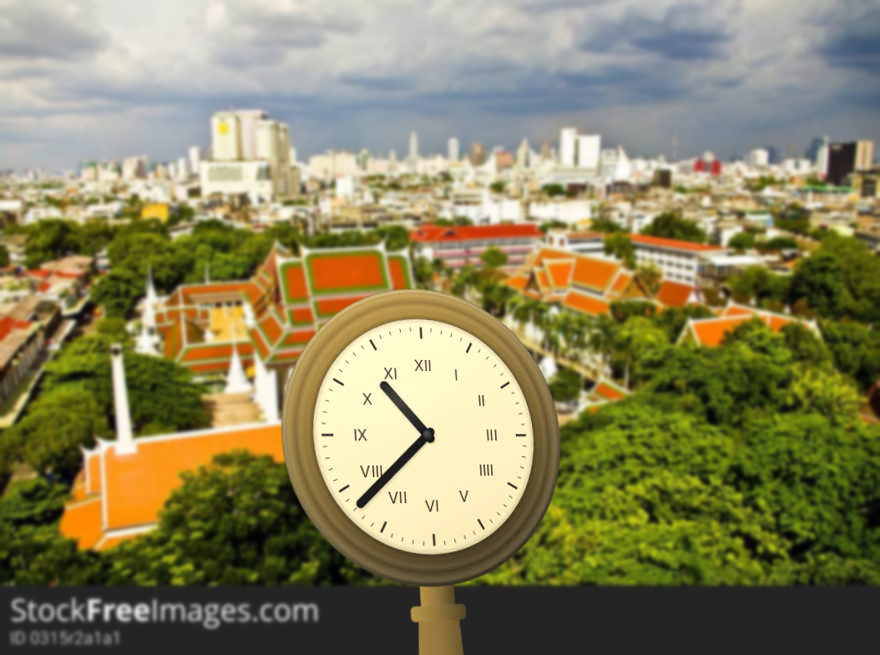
{"hour": 10, "minute": 38}
